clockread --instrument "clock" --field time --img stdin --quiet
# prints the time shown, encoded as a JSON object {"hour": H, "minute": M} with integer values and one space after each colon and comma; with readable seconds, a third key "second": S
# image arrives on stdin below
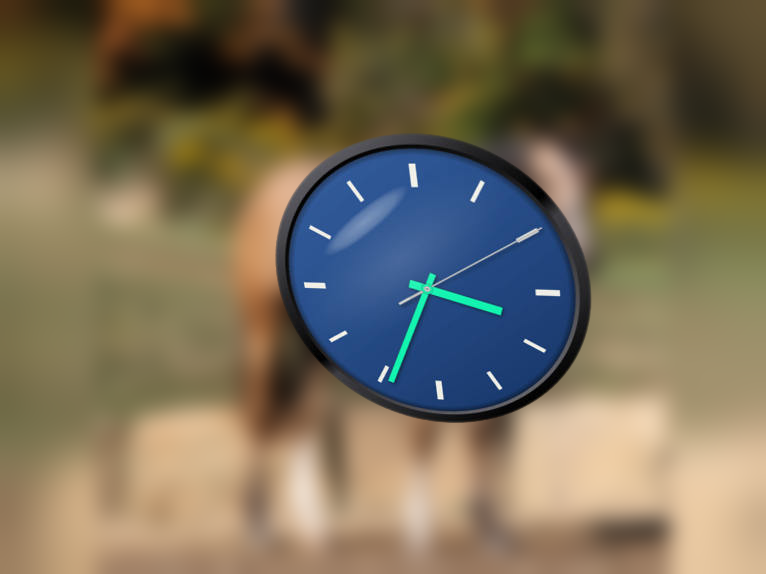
{"hour": 3, "minute": 34, "second": 10}
